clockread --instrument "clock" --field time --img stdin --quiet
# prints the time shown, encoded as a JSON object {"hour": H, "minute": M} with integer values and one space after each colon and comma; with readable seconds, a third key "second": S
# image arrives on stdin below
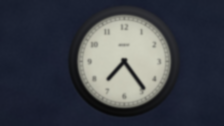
{"hour": 7, "minute": 24}
